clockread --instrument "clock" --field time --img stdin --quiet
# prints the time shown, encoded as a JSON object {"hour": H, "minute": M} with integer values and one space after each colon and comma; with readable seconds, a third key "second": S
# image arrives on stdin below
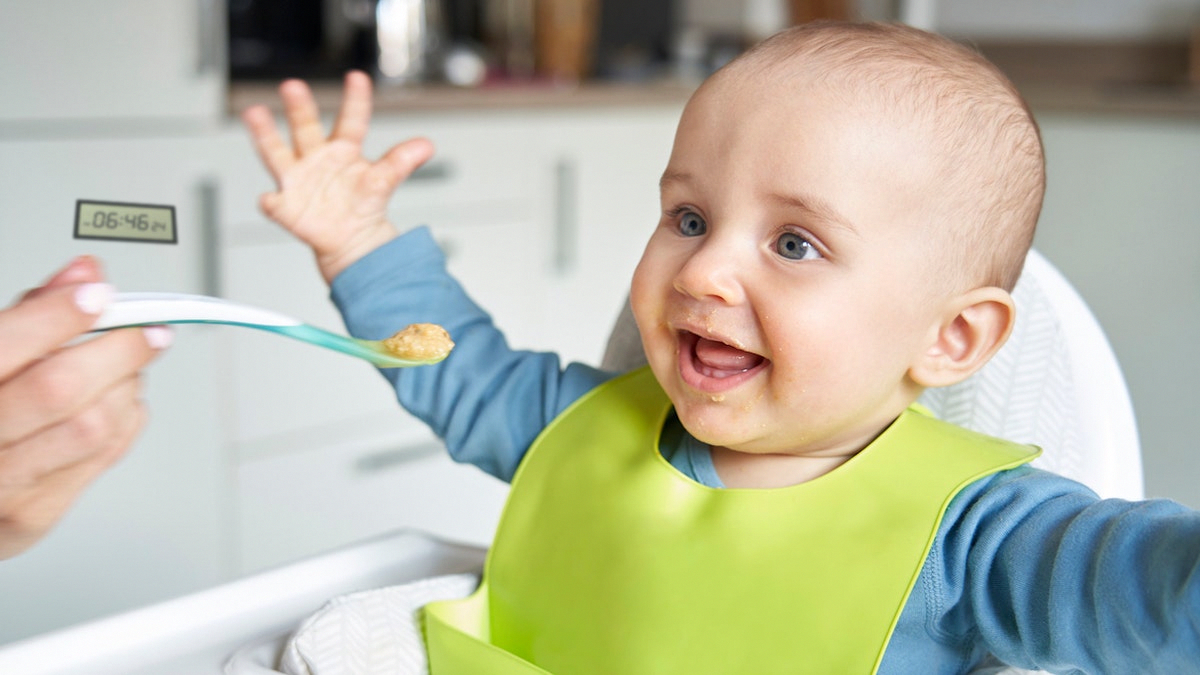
{"hour": 6, "minute": 46}
